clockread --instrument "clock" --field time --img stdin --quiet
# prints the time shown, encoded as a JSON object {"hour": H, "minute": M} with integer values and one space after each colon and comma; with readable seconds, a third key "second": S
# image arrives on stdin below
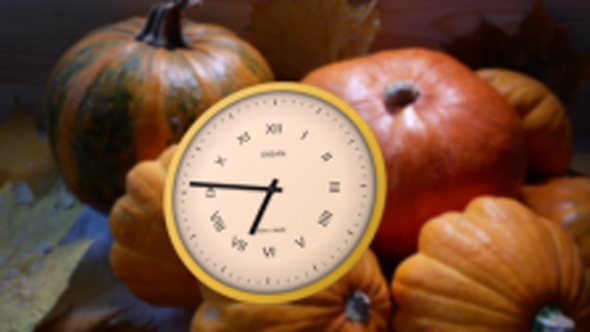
{"hour": 6, "minute": 46}
